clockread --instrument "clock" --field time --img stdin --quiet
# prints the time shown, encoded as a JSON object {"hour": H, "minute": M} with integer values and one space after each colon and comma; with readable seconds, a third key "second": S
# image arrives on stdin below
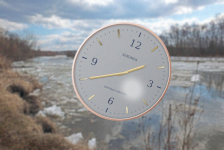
{"hour": 1, "minute": 40}
